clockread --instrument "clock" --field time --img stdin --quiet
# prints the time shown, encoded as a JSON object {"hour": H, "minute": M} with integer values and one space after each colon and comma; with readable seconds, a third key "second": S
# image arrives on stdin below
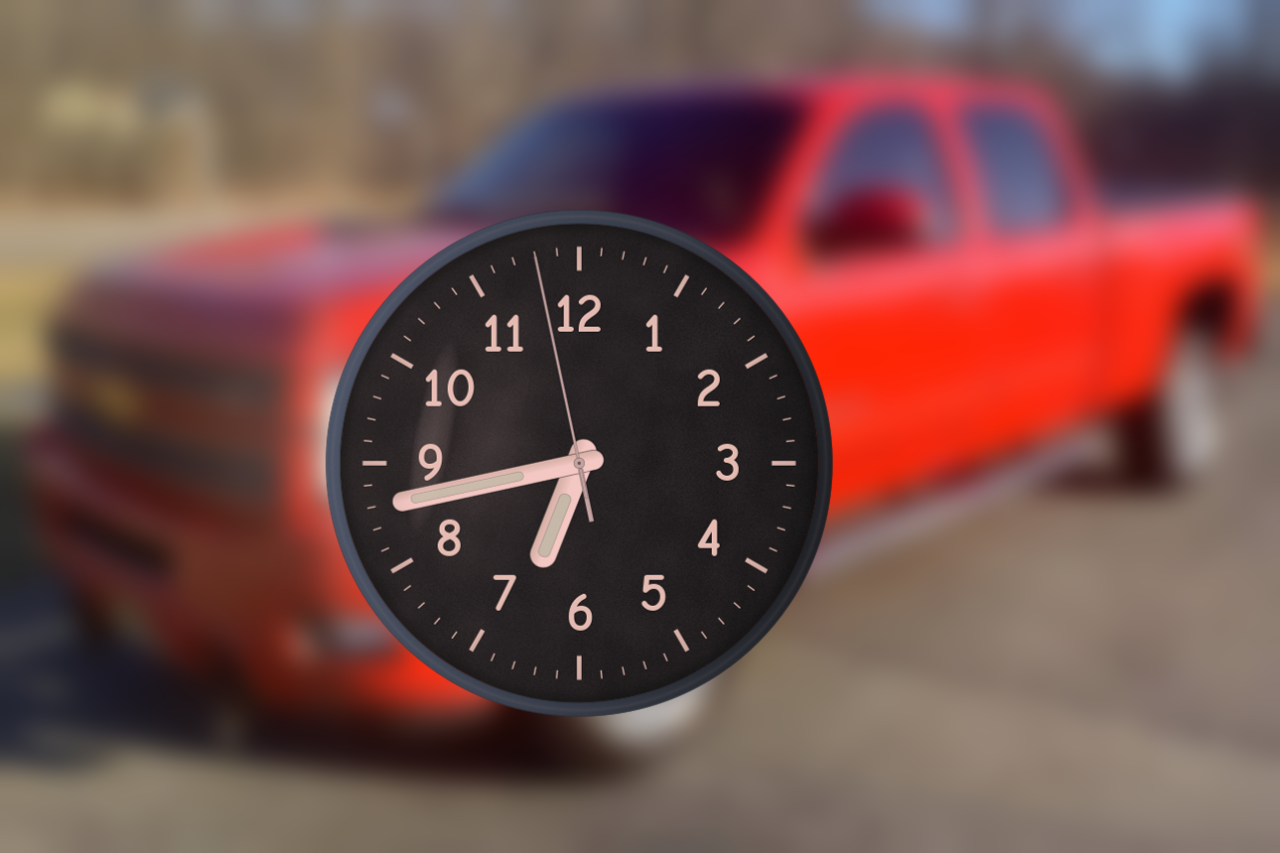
{"hour": 6, "minute": 42, "second": 58}
